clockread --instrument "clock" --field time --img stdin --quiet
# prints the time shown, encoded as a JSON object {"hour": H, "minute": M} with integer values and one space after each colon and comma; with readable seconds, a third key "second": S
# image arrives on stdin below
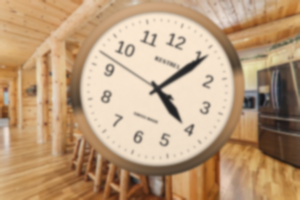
{"hour": 4, "minute": 5, "second": 47}
